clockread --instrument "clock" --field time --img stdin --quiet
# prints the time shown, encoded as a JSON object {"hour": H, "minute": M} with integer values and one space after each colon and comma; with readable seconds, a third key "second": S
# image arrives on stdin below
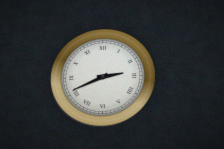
{"hour": 2, "minute": 41}
